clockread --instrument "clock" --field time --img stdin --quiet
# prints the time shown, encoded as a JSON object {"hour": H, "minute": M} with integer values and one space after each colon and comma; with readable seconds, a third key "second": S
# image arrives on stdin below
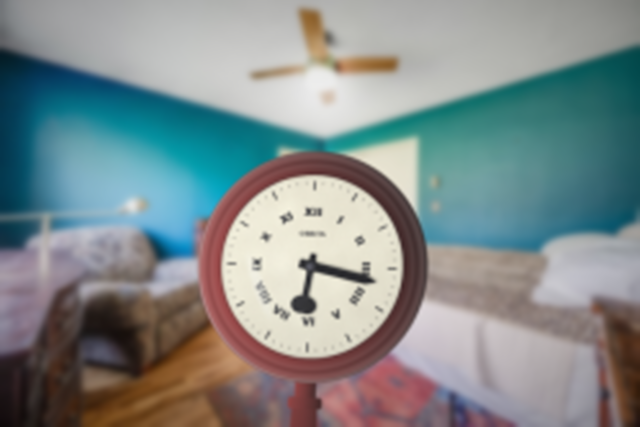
{"hour": 6, "minute": 17}
